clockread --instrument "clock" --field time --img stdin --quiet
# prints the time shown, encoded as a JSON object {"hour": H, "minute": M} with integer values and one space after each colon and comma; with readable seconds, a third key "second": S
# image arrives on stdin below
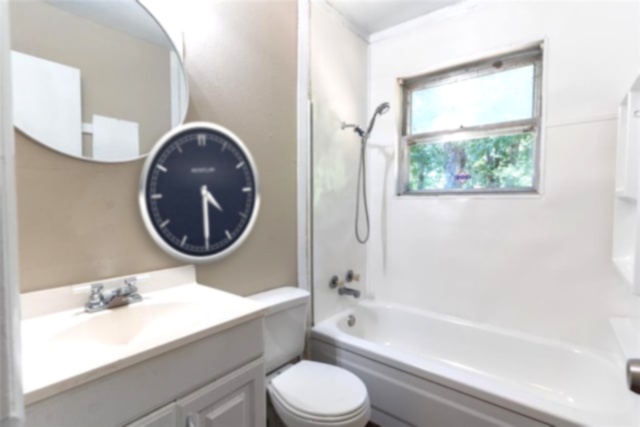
{"hour": 4, "minute": 30}
